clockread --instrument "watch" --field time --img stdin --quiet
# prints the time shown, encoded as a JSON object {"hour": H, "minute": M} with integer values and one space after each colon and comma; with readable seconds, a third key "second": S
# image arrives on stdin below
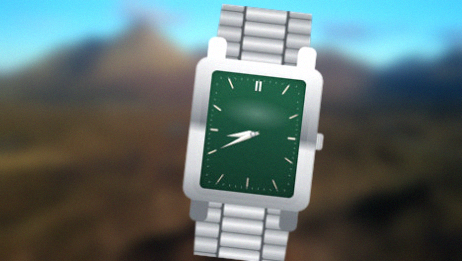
{"hour": 8, "minute": 40}
